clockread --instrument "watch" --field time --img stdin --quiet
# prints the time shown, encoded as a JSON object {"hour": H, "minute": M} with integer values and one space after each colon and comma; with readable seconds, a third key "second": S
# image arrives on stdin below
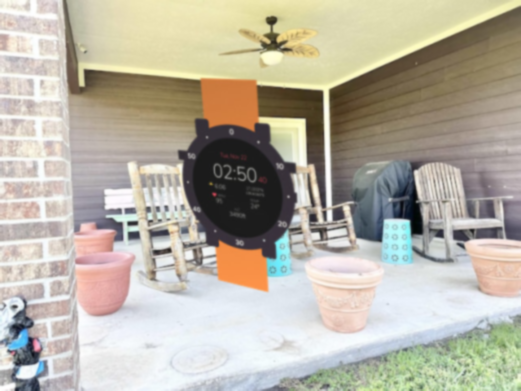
{"hour": 2, "minute": 50}
